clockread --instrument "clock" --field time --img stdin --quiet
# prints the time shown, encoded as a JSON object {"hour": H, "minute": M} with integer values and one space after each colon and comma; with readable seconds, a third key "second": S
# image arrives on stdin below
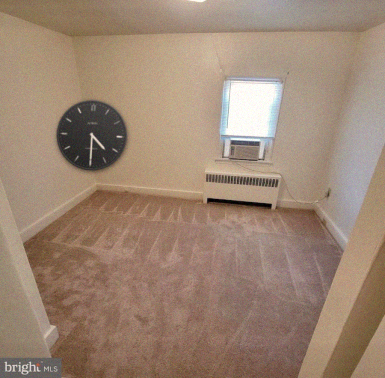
{"hour": 4, "minute": 30}
